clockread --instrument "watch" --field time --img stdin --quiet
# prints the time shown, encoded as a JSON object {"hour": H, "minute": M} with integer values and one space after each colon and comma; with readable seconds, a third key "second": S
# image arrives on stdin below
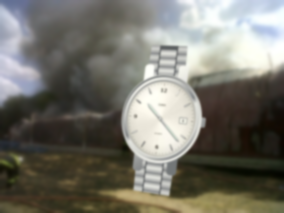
{"hour": 10, "minute": 22}
